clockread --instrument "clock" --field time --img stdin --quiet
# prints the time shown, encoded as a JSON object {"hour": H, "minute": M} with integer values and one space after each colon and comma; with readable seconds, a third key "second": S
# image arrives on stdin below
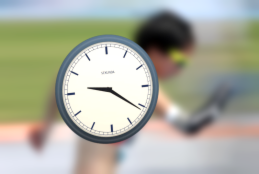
{"hour": 9, "minute": 21}
